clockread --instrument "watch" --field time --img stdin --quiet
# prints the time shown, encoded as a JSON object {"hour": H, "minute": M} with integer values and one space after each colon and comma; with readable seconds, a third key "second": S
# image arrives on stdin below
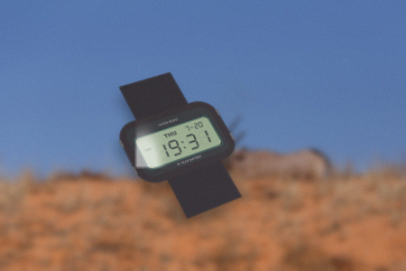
{"hour": 19, "minute": 31}
